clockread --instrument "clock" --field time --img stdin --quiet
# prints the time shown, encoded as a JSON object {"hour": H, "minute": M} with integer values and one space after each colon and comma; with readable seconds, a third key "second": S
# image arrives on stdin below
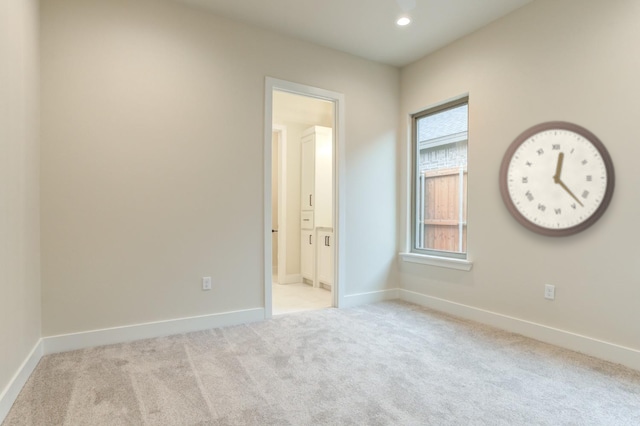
{"hour": 12, "minute": 23}
